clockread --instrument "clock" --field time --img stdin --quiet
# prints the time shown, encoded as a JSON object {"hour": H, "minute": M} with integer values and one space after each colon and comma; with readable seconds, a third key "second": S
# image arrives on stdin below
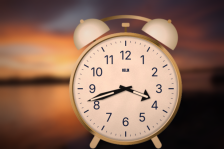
{"hour": 3, "minute": 42}
